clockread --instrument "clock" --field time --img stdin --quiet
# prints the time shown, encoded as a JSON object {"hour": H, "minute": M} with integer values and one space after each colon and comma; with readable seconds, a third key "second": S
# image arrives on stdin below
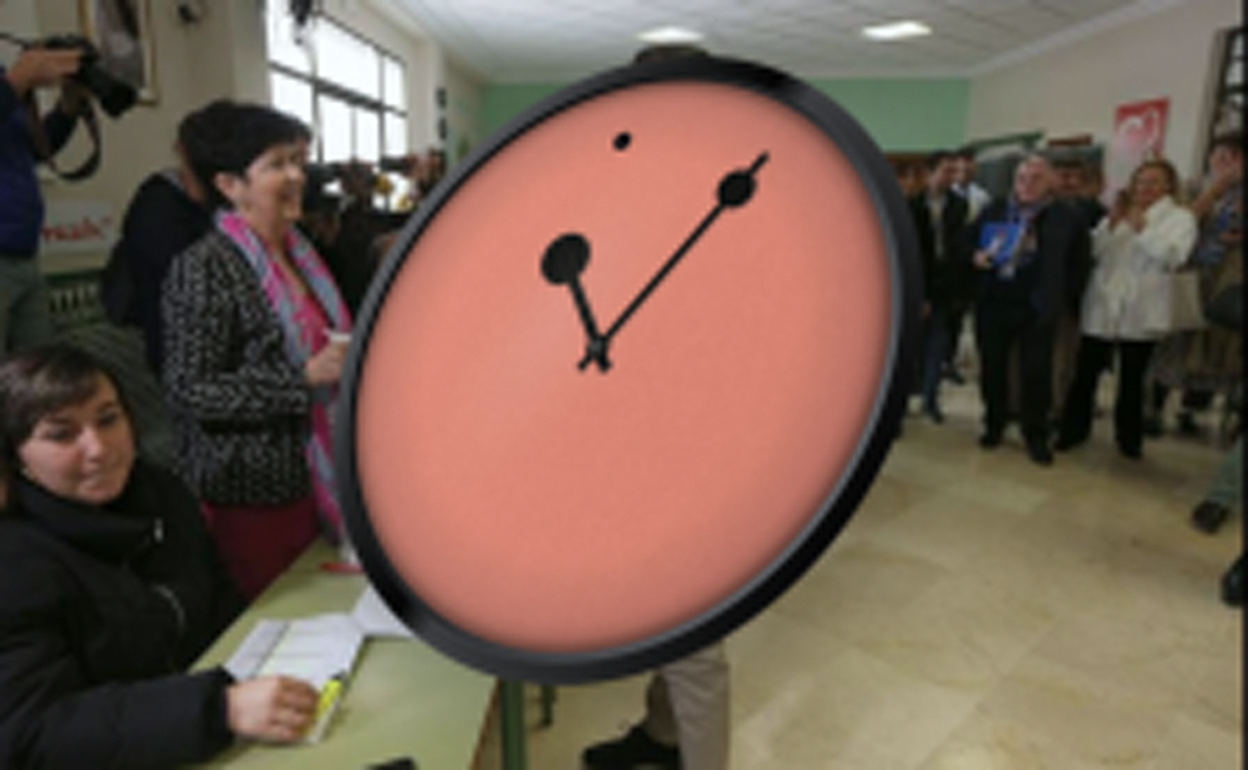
{"hour": 11, "minute": 7}
